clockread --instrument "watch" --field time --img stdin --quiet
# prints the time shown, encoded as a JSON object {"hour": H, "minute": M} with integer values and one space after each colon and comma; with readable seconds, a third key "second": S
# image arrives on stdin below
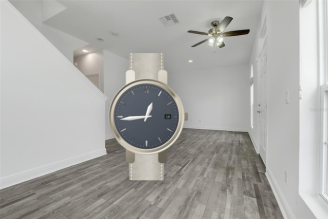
{"hour": 12, "minute": 44}
